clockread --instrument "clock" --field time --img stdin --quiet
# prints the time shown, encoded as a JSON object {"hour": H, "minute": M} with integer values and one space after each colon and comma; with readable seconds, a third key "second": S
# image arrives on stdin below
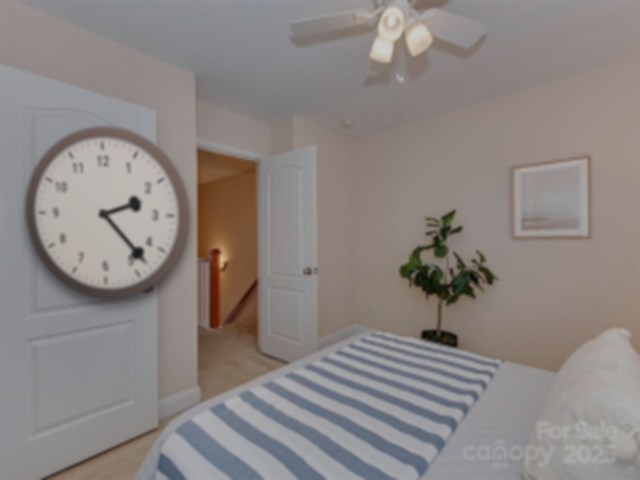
{"hour": 2, "minute": 23}
